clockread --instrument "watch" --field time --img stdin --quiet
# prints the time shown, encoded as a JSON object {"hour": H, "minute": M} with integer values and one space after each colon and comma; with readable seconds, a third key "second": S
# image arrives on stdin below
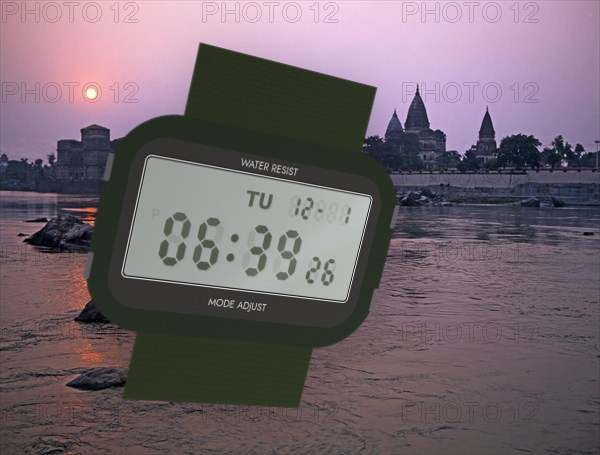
{"hour": 6, "minute": 39, "second": 26}
